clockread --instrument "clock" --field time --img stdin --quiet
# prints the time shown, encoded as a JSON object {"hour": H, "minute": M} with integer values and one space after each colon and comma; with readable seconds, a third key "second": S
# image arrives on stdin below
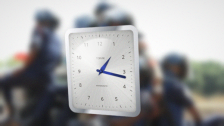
{"hour": 1, "minute": 17}
